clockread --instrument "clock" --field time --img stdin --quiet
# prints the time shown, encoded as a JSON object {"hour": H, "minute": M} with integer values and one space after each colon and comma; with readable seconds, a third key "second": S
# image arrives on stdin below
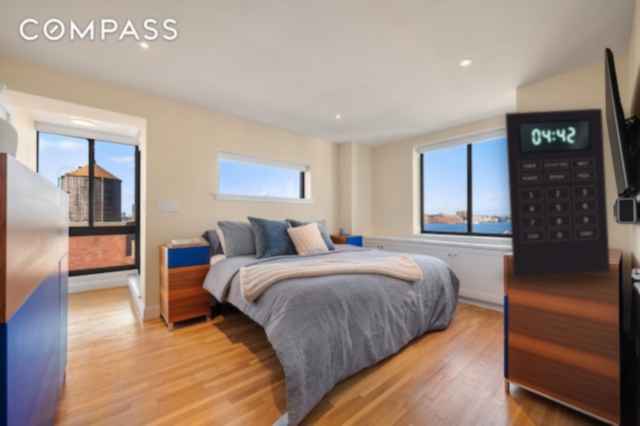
{"hour": 4, "minute": 42}
